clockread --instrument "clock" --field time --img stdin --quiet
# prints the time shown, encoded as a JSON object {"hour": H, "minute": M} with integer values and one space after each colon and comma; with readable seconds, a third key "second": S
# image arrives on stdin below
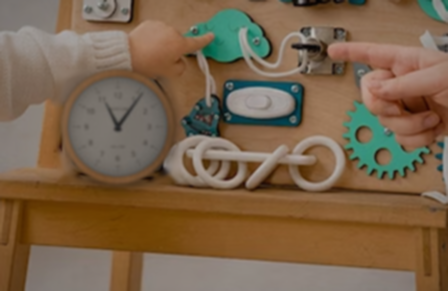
{"hour": 11, "minute": 6}
